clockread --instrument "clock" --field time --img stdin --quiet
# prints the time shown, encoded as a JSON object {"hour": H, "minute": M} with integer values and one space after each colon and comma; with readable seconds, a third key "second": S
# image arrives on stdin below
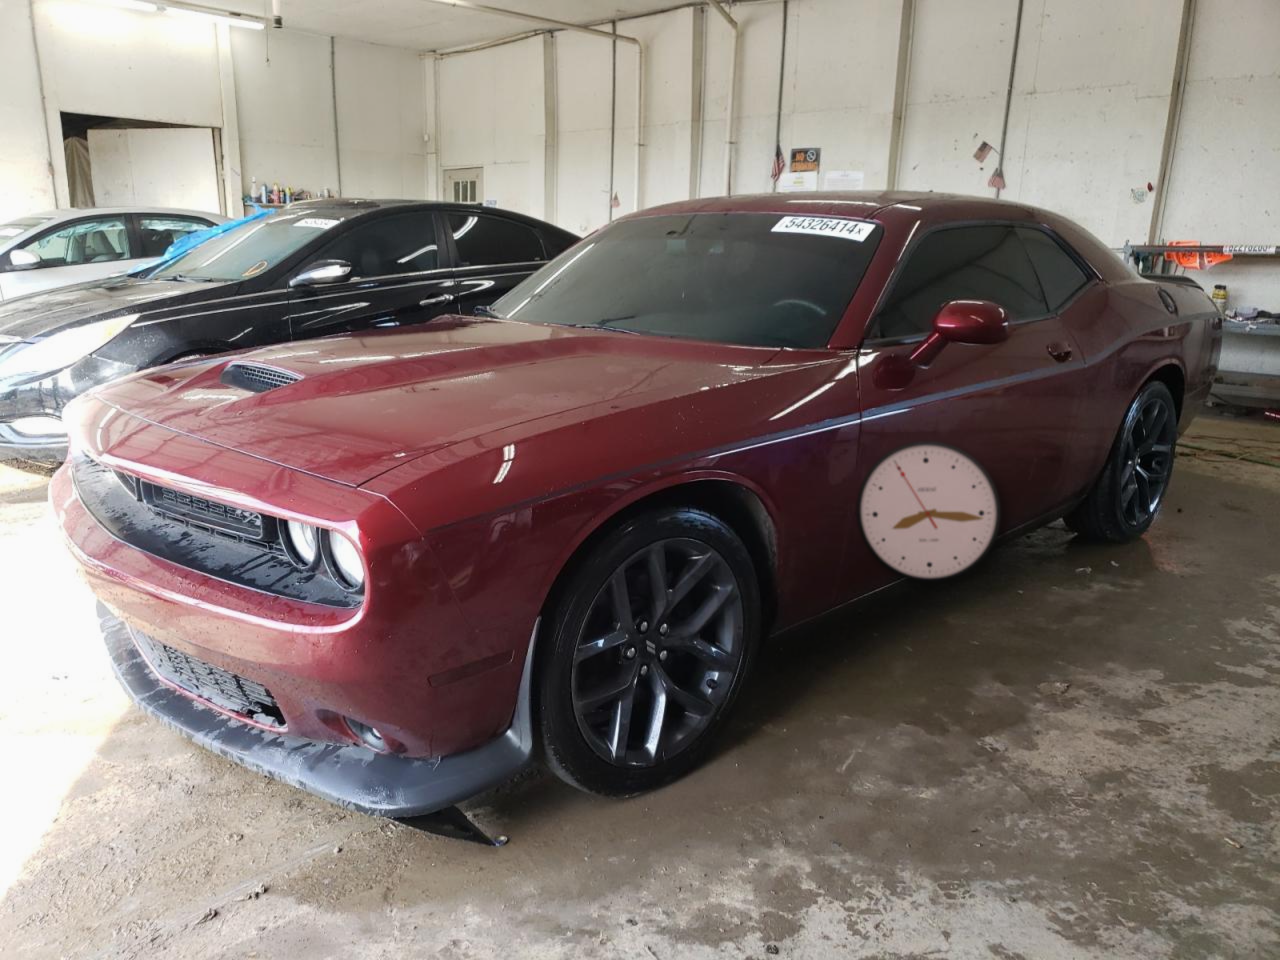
{"hour": 8, "minute": 15, "second": 55}
